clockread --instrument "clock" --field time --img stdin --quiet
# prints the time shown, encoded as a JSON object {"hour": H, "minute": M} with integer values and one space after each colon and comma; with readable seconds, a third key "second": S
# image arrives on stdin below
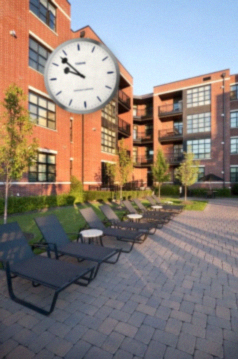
{"hour": 9, "minute": 53}
